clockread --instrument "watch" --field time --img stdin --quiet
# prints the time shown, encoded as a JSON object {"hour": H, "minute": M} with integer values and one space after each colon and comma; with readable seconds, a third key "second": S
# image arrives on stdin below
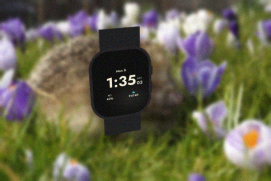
{"hour": 1, "minute": 35}
